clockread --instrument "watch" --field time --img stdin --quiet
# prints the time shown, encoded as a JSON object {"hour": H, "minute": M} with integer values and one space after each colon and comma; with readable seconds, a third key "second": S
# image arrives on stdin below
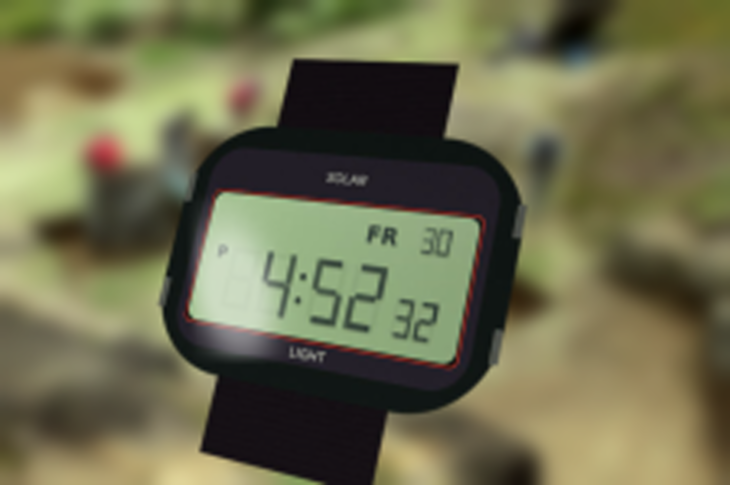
{"hour": 4, "minute": 52, "second": 32}
